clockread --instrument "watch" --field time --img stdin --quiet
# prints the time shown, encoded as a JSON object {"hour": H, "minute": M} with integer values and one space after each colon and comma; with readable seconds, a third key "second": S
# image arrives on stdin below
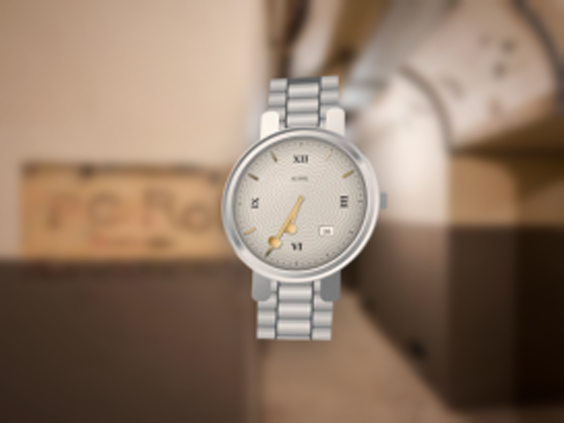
{"hour": 6, "minute": 35}
